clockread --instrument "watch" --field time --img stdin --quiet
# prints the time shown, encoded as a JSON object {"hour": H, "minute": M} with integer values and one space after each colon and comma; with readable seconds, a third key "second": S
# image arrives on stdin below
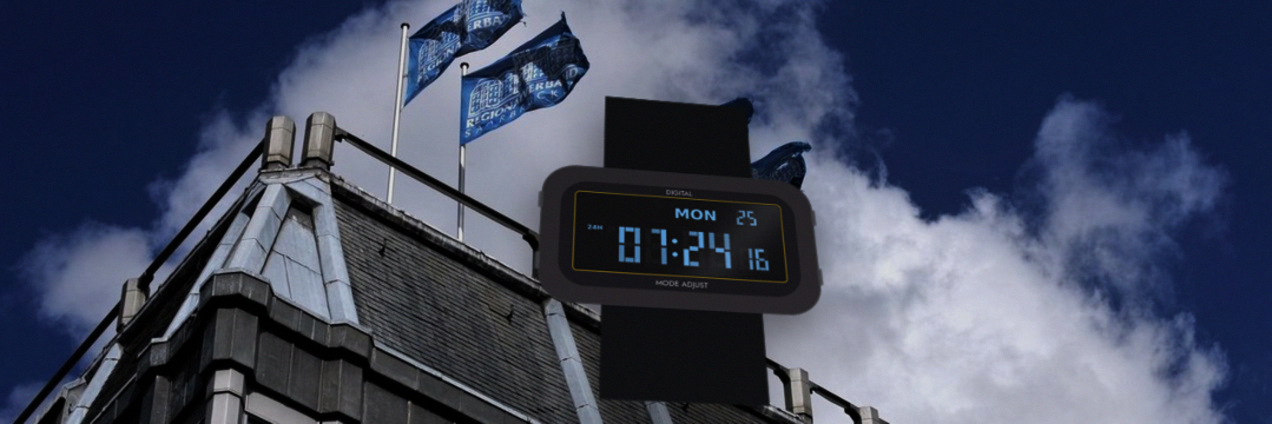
{"hour": 7, "minute": 24, "second": 16}
